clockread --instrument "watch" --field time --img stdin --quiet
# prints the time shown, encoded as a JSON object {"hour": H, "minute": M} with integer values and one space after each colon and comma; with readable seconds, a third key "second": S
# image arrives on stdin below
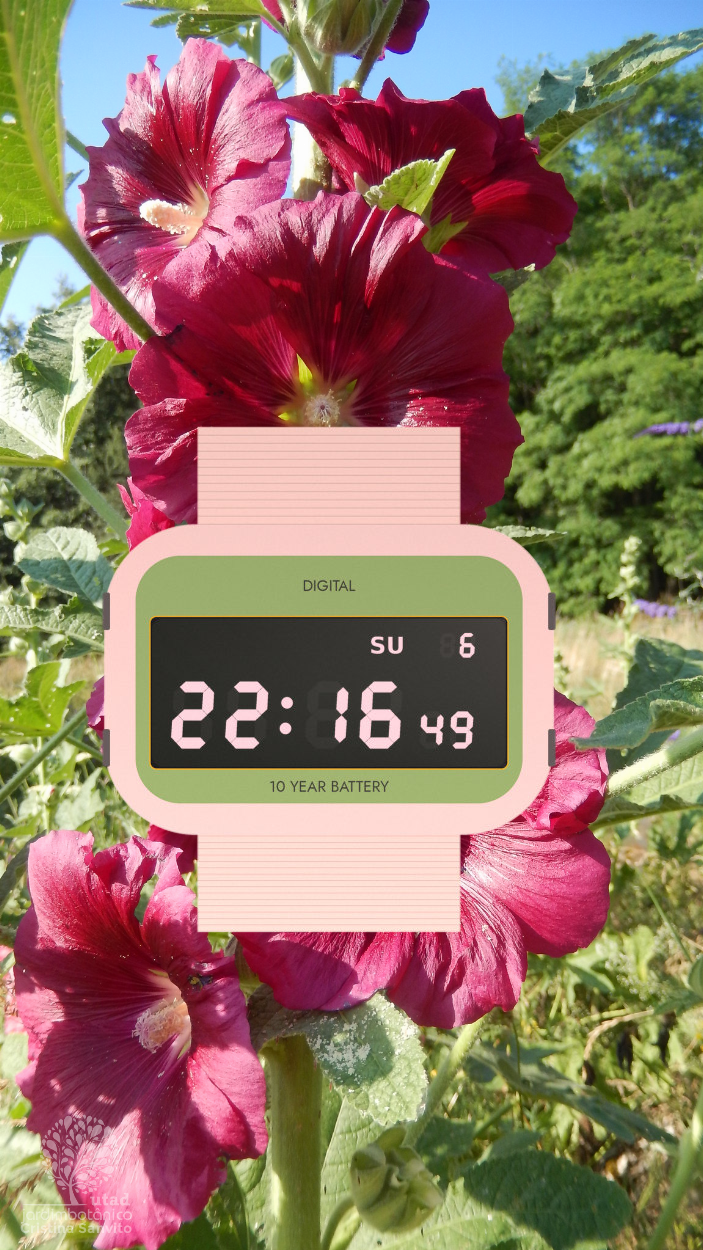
{"hour": 22, "minute": 16, "second": 49}
